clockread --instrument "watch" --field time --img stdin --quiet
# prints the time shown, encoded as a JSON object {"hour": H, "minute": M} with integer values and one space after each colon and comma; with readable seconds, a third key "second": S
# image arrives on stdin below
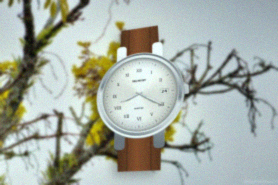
{"hour": 8, "minute": 20}
